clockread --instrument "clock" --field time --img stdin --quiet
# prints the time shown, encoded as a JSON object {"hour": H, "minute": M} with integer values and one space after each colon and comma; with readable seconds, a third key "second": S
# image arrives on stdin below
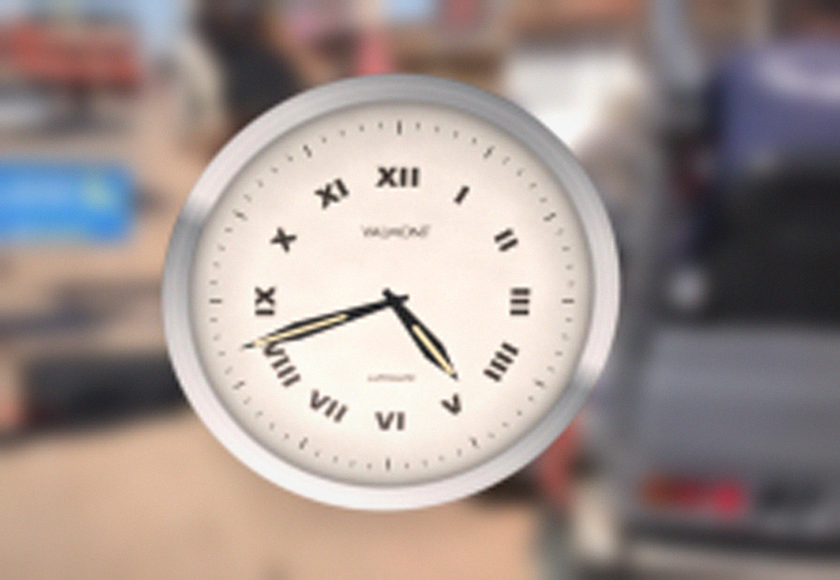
{"hour": 4, "minute": 42}
